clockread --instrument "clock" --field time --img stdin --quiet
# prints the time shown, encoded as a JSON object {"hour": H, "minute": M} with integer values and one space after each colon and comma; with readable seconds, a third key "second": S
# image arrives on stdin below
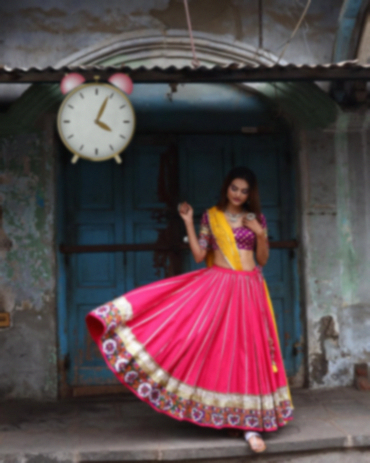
{"hour": 4, "minute": 4}
